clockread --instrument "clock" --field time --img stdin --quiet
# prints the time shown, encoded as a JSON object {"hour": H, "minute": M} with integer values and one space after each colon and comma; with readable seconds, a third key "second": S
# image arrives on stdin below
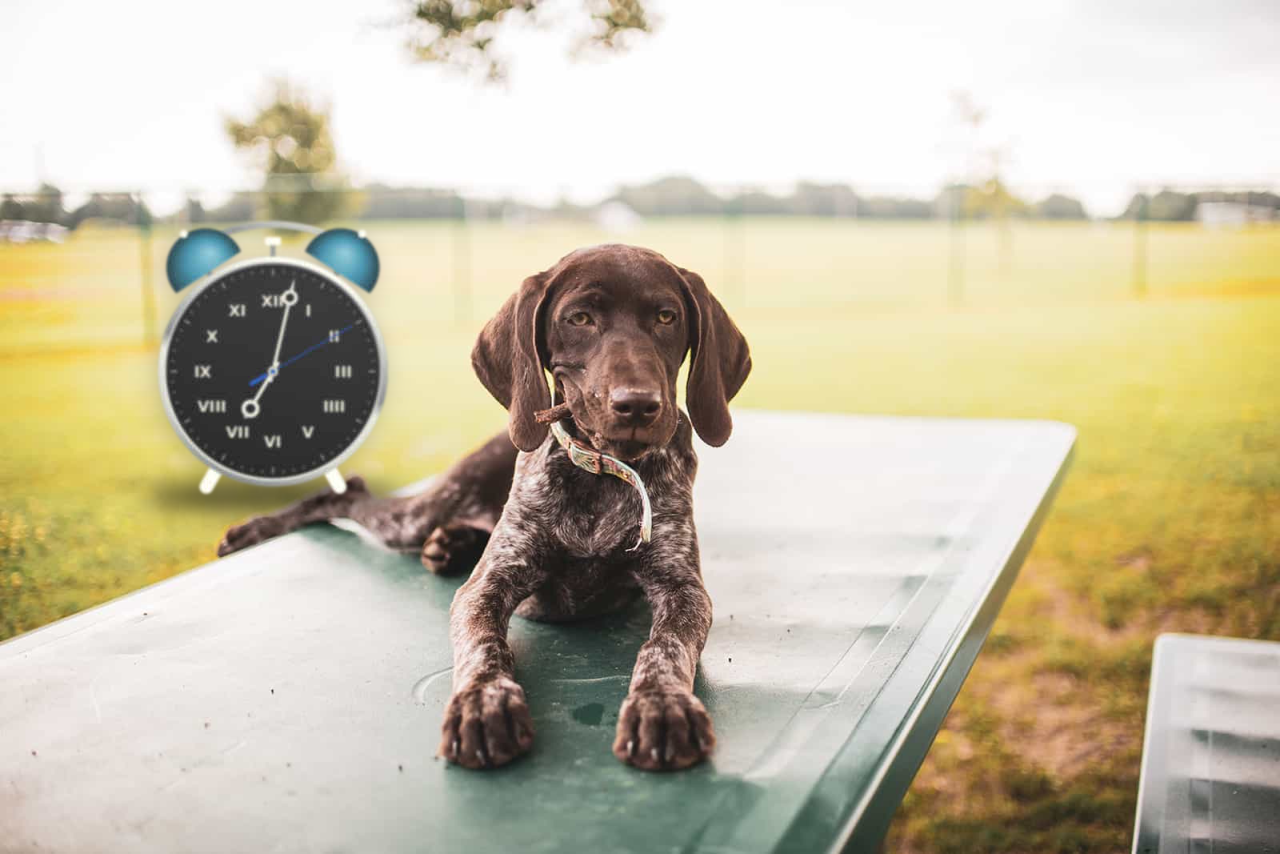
{"hour": 7, "minute": 2, "second": 10}
